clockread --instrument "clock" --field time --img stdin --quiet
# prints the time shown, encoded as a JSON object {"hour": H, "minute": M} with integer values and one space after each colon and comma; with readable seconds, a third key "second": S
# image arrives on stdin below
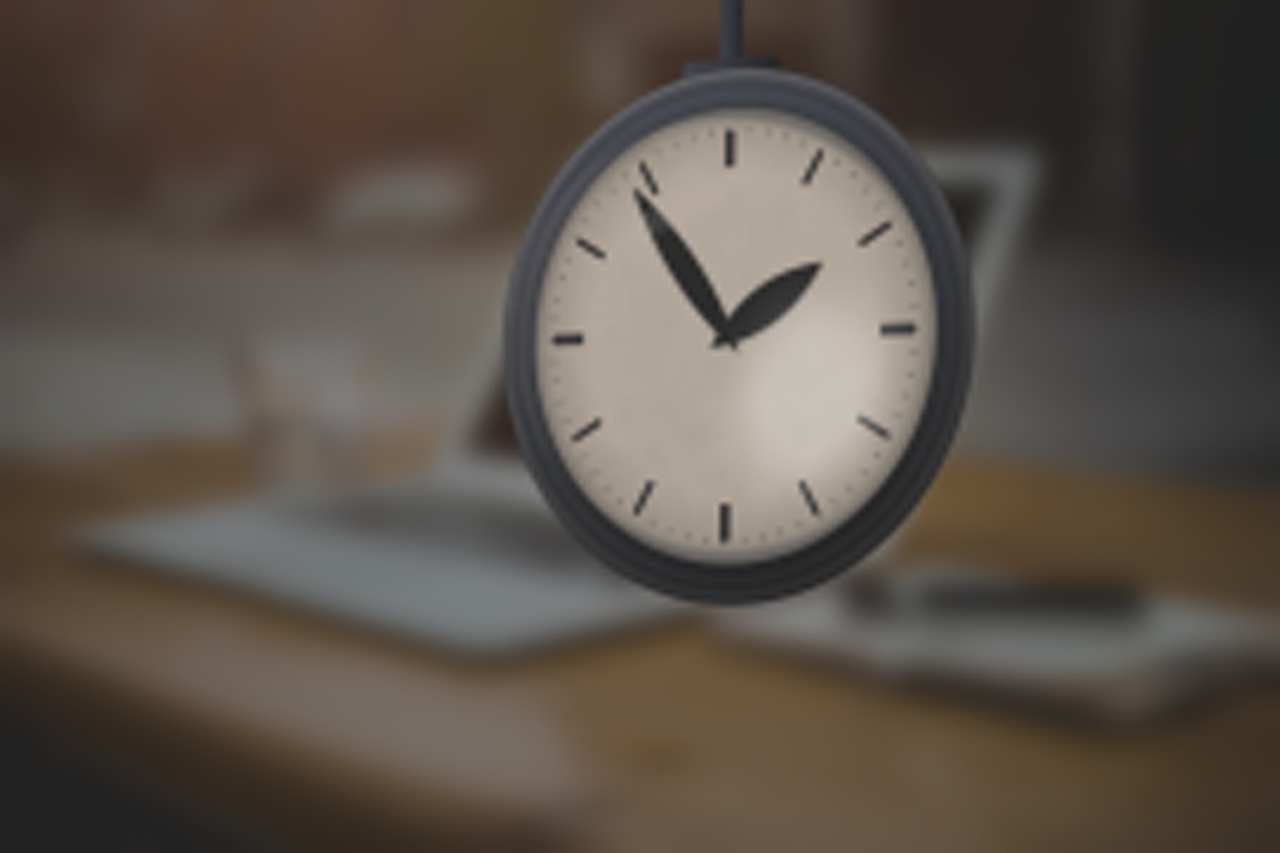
{"hour": 1, "minute": 54}
